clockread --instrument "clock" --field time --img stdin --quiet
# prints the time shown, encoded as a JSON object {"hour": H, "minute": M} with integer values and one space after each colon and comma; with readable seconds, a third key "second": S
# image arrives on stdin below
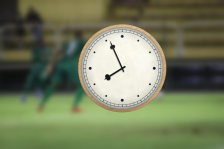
{"hour": 7, "minute": 56}
